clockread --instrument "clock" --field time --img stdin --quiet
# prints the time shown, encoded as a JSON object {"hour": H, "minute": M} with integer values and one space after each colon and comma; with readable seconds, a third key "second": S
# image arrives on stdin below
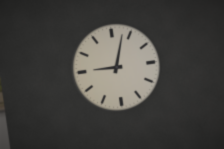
{"hour": 9, "minute": 3}
